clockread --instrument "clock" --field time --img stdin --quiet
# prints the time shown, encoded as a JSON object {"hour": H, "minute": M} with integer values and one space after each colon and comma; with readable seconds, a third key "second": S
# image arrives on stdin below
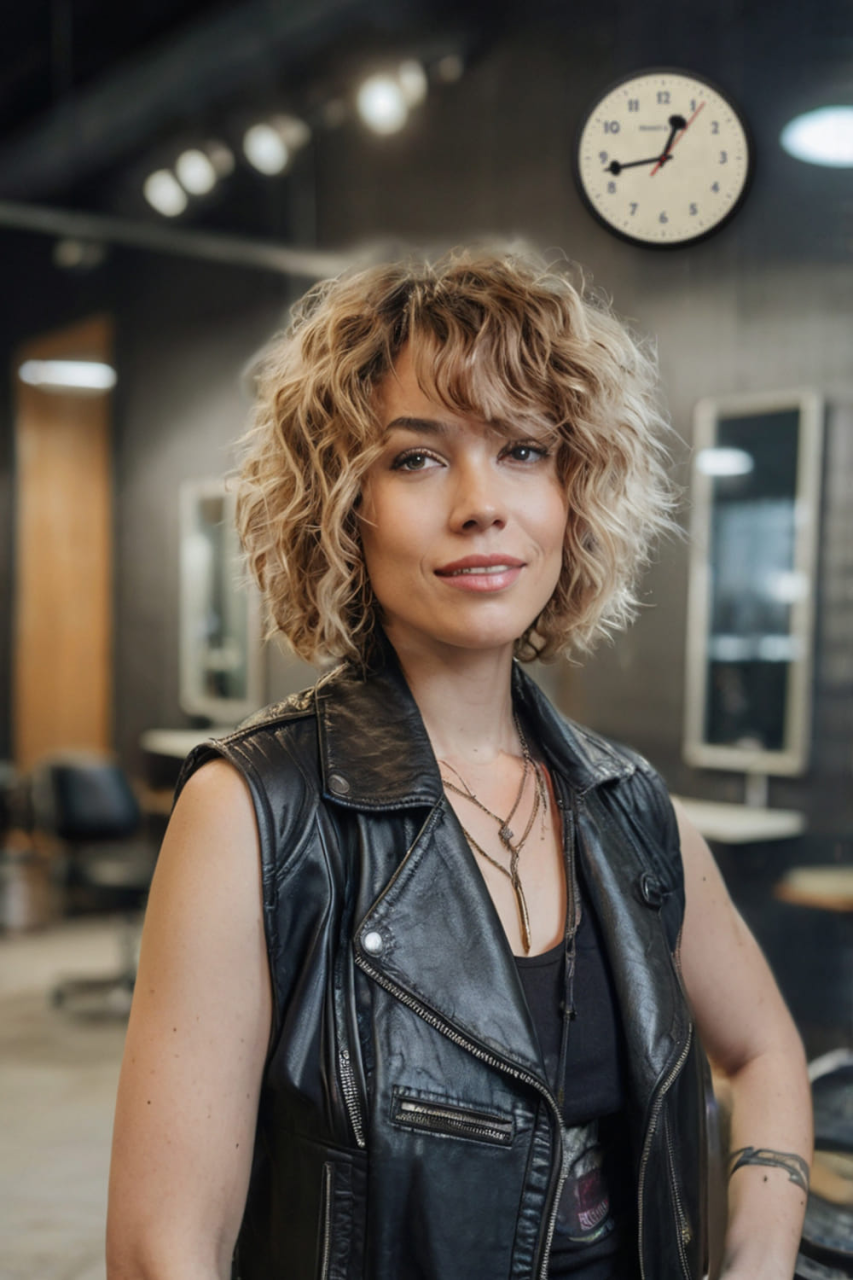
{"hour": 12, "minute": 43, "second": 6}
